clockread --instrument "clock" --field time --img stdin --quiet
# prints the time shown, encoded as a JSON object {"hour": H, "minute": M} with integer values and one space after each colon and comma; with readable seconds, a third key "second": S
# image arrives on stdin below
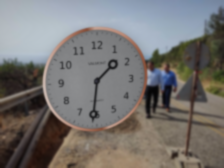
{"hour": 1, "minute": 31}
